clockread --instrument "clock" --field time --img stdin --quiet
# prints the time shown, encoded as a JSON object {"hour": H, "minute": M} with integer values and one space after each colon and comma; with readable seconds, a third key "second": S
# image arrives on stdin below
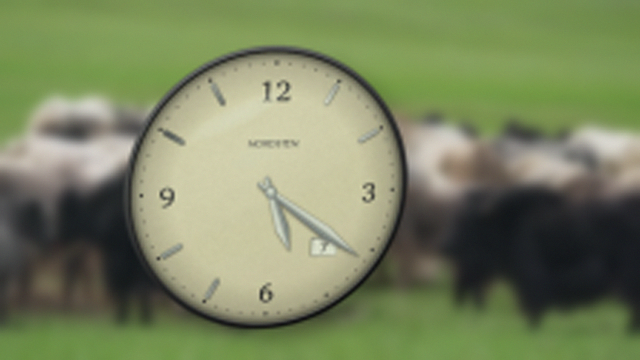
{"hour": 5, "minute": 21}
